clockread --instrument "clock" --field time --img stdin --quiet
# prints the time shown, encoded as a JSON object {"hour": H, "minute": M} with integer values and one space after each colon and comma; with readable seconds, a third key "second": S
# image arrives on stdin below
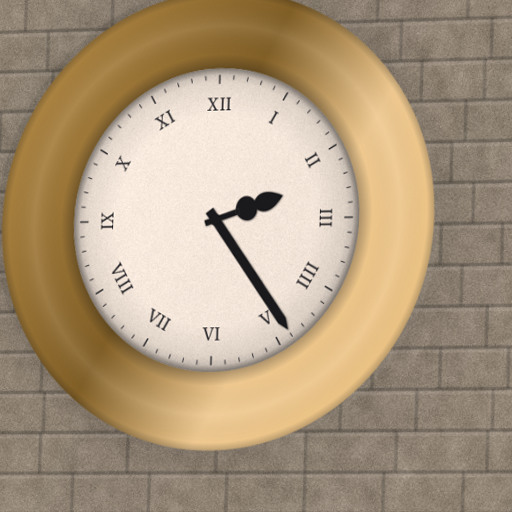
{"hour": 2, "minute": 24}
